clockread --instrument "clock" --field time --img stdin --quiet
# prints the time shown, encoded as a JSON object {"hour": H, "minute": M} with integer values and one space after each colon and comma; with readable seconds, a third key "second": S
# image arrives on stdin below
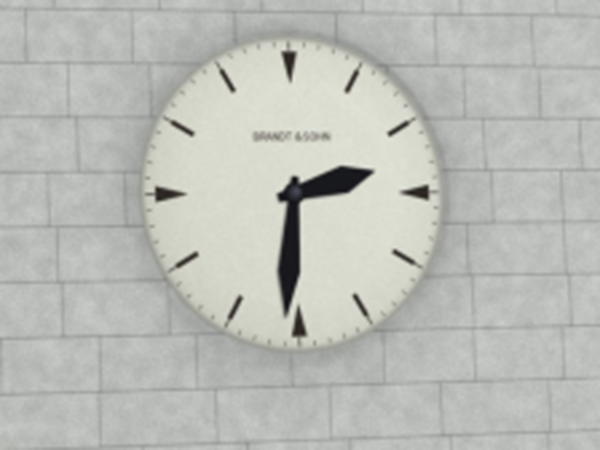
{"hour": 2, "minute": 31}
